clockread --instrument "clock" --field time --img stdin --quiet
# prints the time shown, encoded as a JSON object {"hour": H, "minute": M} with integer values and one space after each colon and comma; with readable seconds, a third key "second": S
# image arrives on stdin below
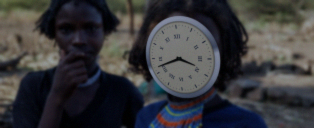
{"hour": 3, "minute": 42}
